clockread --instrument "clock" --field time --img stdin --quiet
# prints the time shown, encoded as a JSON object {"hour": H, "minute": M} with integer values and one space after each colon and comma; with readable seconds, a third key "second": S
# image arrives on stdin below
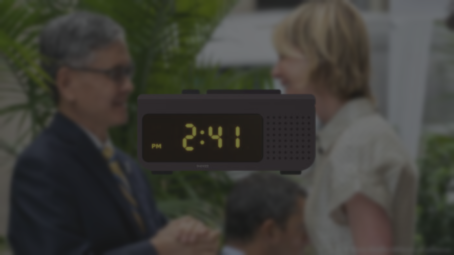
{"hour": 2, "minute": 41}
